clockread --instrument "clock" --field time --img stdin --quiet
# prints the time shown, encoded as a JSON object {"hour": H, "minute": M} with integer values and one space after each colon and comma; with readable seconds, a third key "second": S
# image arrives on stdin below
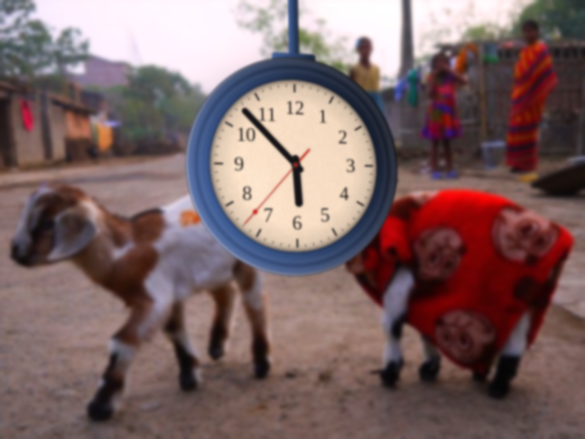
{"hour": 5, "minute": 52, "second": 37}
